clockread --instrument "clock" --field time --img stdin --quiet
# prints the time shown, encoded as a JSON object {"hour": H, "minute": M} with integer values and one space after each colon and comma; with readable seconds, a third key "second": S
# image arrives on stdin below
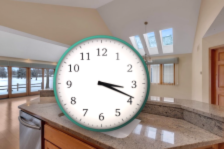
{"hour": 3, "minute": 19}
